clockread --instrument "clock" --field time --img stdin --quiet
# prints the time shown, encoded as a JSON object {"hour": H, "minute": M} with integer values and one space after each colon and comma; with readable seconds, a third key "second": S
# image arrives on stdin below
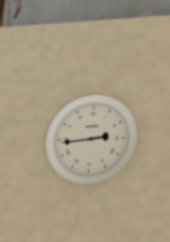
{"hour": 2, "minute": 44}
